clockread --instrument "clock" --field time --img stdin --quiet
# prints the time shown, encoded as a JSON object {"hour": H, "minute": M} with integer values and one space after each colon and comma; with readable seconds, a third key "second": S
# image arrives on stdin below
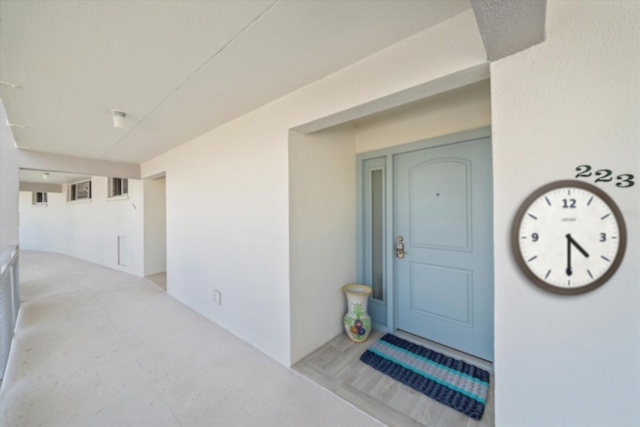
{"hour": 4, "minute": 30}
